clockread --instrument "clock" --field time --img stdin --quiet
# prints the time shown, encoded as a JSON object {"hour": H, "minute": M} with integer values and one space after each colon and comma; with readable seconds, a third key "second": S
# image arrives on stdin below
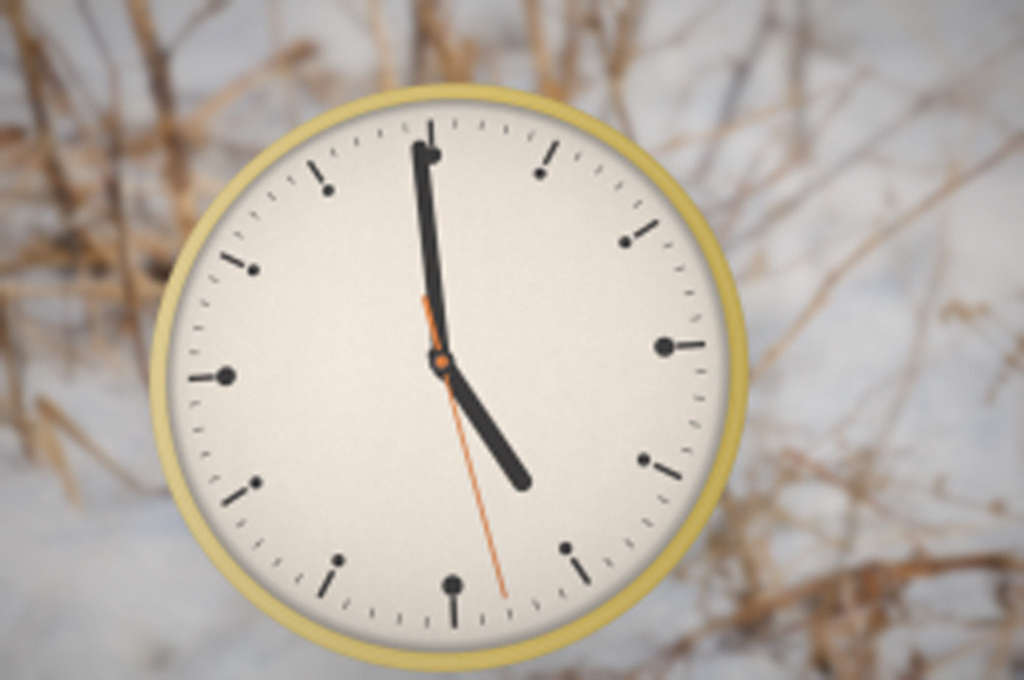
{"hour": 4, "minute": 59, "second": 28}
